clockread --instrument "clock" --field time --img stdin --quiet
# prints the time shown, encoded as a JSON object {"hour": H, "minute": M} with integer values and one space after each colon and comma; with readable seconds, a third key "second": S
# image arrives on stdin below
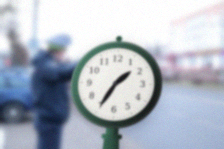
{"hour": 1, "minute": 35}
